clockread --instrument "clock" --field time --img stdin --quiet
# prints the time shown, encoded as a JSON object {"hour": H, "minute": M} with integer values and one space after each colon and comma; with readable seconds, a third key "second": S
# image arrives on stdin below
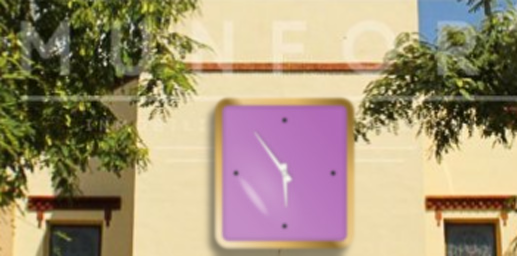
{"hour": 5, "minute": 54}
